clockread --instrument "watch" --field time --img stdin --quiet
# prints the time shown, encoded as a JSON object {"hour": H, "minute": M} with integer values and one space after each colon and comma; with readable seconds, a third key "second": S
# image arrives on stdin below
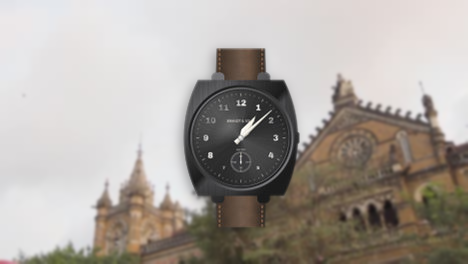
{"hour": 1, "minute": 8}
